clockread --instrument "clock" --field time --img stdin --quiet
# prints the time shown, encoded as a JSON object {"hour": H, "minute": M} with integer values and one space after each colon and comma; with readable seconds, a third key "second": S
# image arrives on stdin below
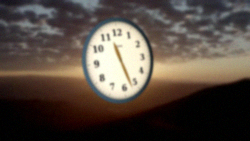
{"hour": 11, "minute": 27}
